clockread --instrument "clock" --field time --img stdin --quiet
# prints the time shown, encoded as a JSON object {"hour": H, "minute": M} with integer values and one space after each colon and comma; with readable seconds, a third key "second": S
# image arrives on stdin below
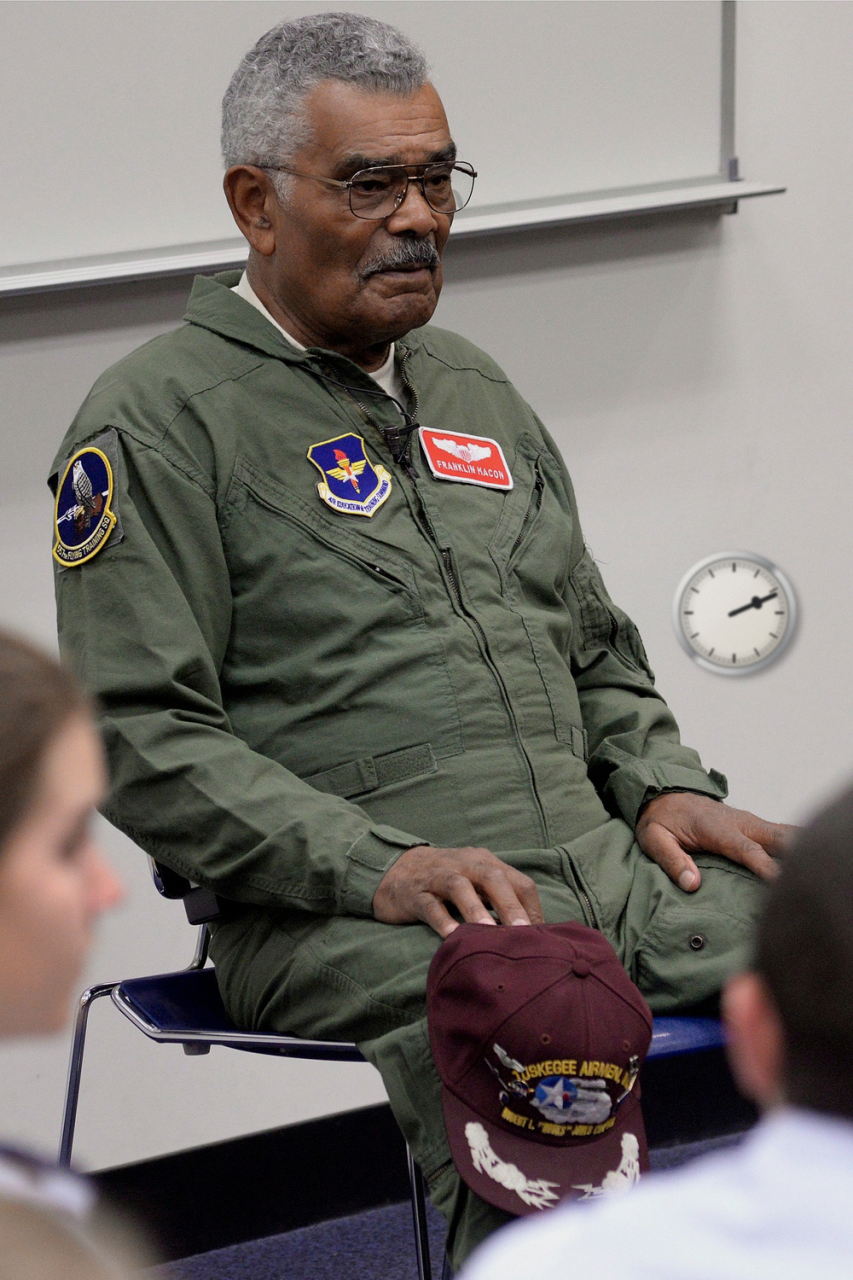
{"hour": 2, "minute": 11}
